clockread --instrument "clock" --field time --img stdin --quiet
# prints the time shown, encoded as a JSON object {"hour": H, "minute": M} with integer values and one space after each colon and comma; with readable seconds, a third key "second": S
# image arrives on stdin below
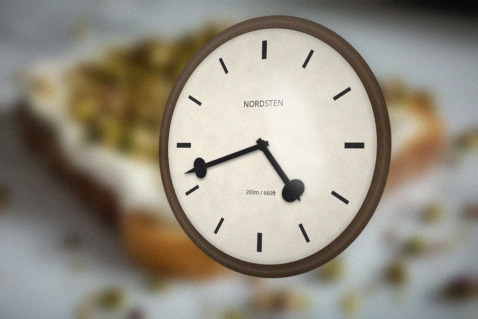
{"hour": 4, "minute": 42}
